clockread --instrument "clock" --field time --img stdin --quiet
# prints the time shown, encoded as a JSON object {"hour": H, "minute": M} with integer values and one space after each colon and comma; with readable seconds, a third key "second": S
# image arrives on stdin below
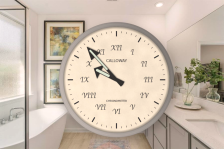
{"hour": 9, "minute": 53}
